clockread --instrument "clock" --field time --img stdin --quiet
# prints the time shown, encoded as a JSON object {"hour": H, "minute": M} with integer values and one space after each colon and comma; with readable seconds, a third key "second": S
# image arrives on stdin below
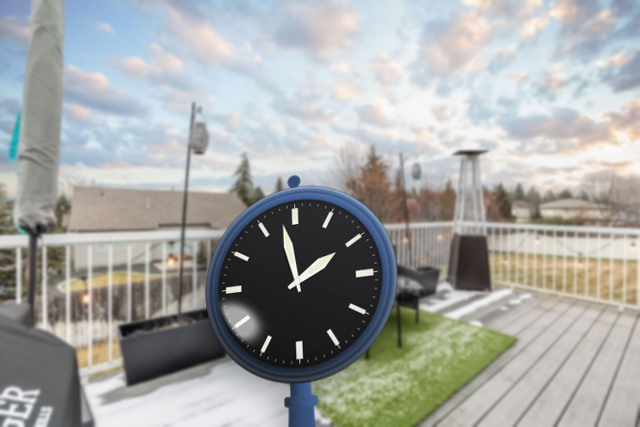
{"hour": 1, "minute": 58}
